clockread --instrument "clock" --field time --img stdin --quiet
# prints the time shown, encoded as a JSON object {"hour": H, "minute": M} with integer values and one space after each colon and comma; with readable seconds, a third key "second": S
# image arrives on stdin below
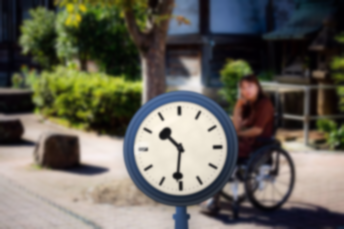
{"hour": 10, "minute": 31}
